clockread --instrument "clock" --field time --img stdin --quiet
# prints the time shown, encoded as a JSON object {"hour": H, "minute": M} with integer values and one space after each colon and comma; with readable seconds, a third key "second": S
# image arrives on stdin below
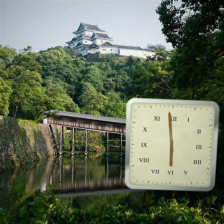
{"hour": 5, "minute": 59}
